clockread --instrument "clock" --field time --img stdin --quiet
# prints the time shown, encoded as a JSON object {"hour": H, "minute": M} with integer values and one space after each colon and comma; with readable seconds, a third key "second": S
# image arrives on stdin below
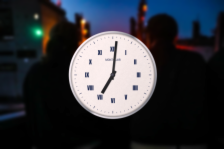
{"hour": 7, "minute": 1}
